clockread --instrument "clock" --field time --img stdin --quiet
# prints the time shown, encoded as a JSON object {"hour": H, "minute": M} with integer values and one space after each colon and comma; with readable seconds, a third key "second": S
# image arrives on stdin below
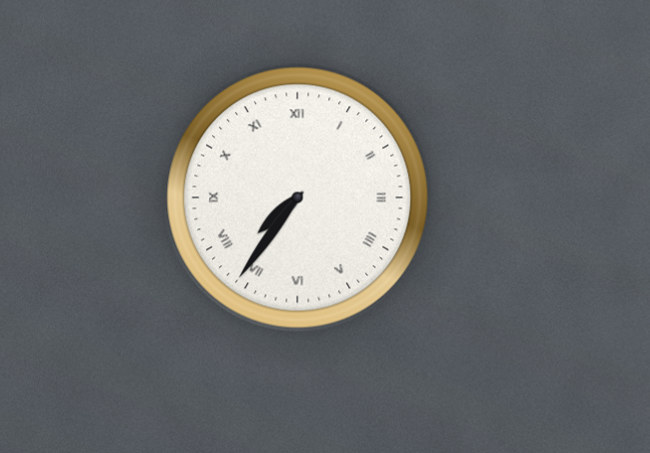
{"hour": 7, "minute": 36}
